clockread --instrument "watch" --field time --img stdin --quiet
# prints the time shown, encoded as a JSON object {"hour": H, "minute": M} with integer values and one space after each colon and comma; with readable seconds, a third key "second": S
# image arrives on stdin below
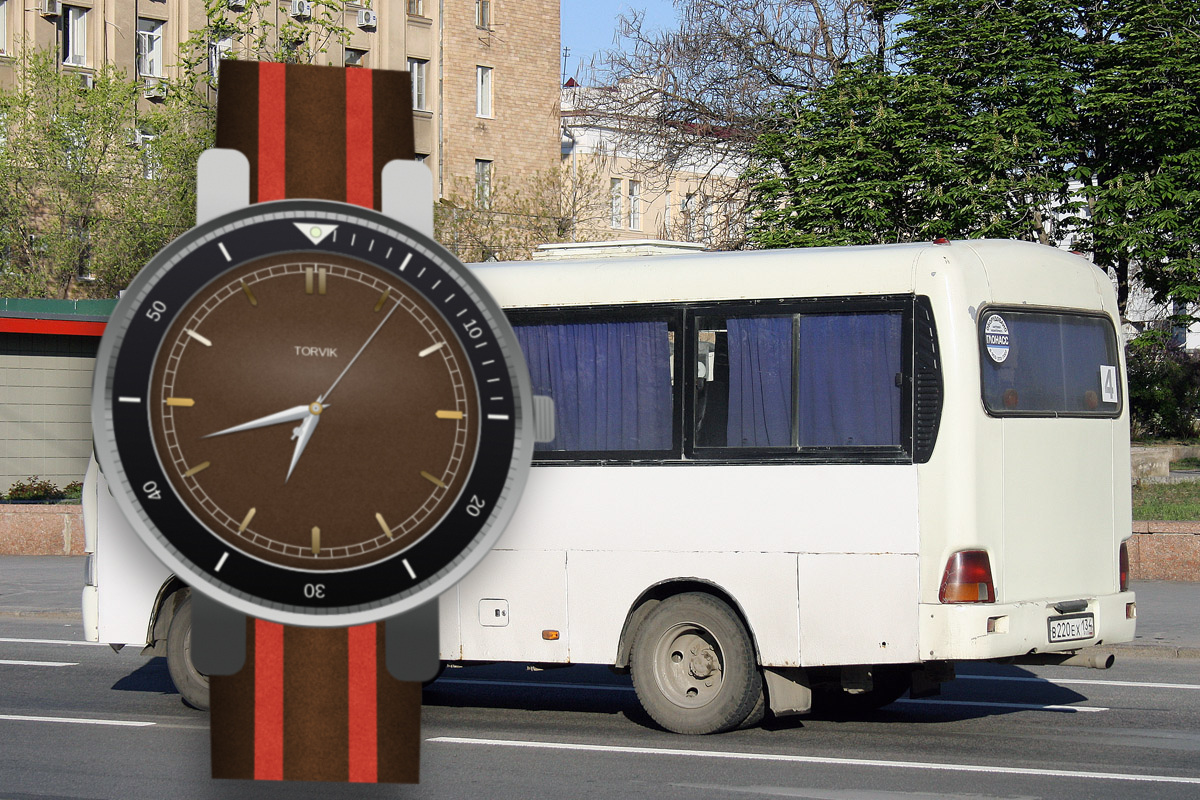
{"hour": 6, "minute": 42, "second": 6}
